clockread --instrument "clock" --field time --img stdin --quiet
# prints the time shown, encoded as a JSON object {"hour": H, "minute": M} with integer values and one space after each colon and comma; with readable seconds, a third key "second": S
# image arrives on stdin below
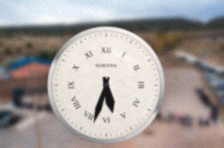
{"hour": 5, "minute": 33}
